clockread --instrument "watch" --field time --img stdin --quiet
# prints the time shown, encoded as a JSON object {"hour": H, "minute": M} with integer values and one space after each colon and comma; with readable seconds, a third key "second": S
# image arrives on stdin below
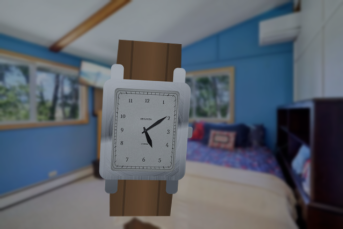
{"hour": 5, "minute": 9}
